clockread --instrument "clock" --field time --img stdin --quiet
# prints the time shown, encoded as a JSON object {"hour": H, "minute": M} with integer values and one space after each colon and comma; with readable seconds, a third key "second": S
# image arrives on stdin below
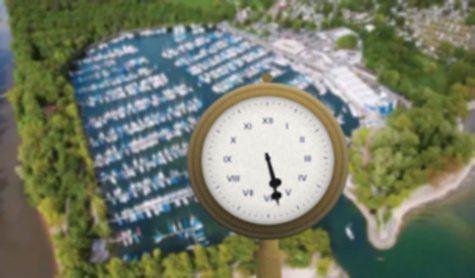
{"hour": 5, "minute": 28}
